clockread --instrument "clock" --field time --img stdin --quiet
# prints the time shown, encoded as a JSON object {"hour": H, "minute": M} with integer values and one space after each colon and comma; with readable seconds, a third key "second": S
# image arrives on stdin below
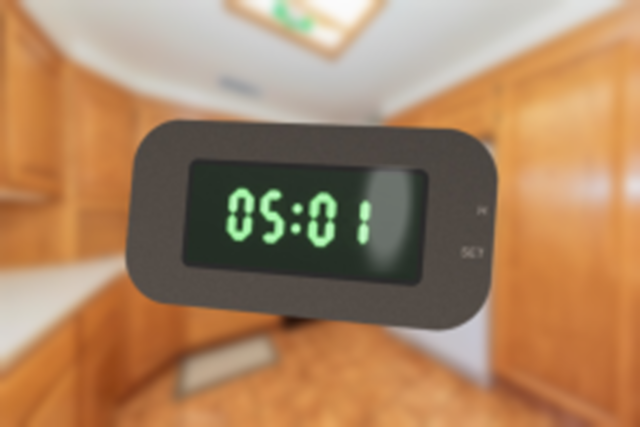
{"hour": 5, "minute": 1}
